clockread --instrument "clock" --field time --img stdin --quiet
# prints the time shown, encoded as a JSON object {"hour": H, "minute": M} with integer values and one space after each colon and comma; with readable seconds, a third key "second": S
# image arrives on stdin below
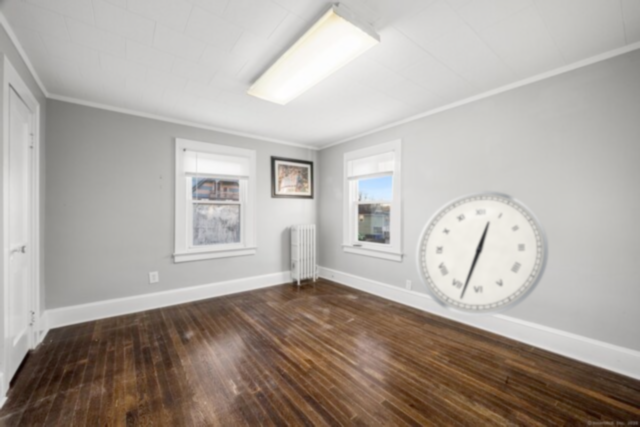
{"hour": 12, "minute": 33}
